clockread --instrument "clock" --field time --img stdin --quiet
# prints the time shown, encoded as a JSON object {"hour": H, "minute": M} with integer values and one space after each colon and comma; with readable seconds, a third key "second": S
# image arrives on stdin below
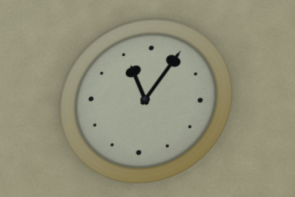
{"hour": 11, "minute": 5}
